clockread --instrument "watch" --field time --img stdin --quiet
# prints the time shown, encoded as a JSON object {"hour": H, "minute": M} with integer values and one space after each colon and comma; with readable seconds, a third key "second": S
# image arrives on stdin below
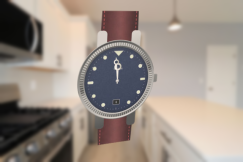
{"hour": 11, "minute": 59}
